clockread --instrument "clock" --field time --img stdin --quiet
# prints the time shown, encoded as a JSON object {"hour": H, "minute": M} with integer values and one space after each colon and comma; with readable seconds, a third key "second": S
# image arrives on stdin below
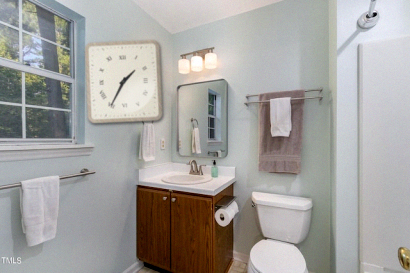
{"hour": 1, "minute": 35}
